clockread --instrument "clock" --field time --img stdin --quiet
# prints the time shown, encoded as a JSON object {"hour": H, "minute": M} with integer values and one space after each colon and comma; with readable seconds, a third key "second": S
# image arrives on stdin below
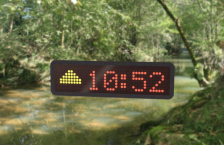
{"hour": 10, "minute": 52}
